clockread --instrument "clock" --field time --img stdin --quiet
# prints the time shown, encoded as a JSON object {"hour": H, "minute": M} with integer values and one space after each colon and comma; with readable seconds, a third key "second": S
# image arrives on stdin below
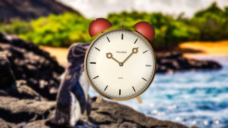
{"hour": 10, "minute": 7}
